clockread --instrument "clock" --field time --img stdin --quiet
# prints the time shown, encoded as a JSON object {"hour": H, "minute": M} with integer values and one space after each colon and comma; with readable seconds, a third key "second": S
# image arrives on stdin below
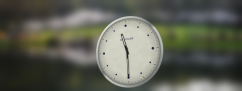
{"hour": 11, "minute": 30}
